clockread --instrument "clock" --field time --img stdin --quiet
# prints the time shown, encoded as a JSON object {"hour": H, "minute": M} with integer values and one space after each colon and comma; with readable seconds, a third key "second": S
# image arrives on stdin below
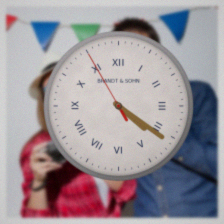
{"hour": 4, "minute": 20, "second": 55}
